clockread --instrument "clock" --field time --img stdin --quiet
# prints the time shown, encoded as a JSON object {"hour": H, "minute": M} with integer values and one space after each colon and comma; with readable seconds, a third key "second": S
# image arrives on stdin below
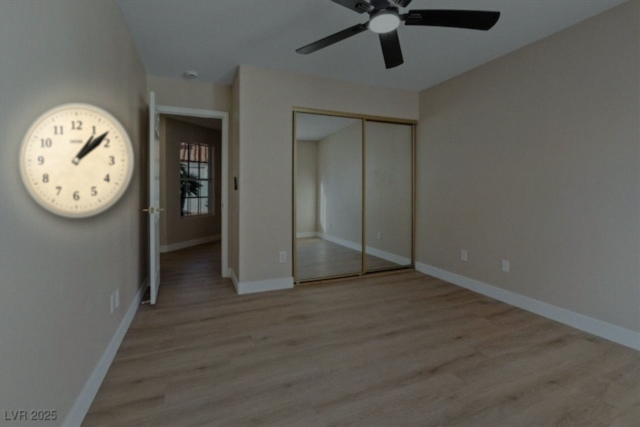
{"hour": 1, "minute": 8}
